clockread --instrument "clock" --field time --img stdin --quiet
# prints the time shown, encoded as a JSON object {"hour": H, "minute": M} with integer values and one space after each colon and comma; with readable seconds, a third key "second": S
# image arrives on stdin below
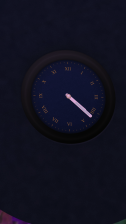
{"hour": 4, "minute": 22}
